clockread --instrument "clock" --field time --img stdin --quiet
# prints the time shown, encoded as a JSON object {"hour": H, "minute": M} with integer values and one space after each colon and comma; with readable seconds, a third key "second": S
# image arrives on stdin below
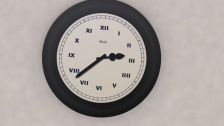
{"hour": 2, "minute": 38}
